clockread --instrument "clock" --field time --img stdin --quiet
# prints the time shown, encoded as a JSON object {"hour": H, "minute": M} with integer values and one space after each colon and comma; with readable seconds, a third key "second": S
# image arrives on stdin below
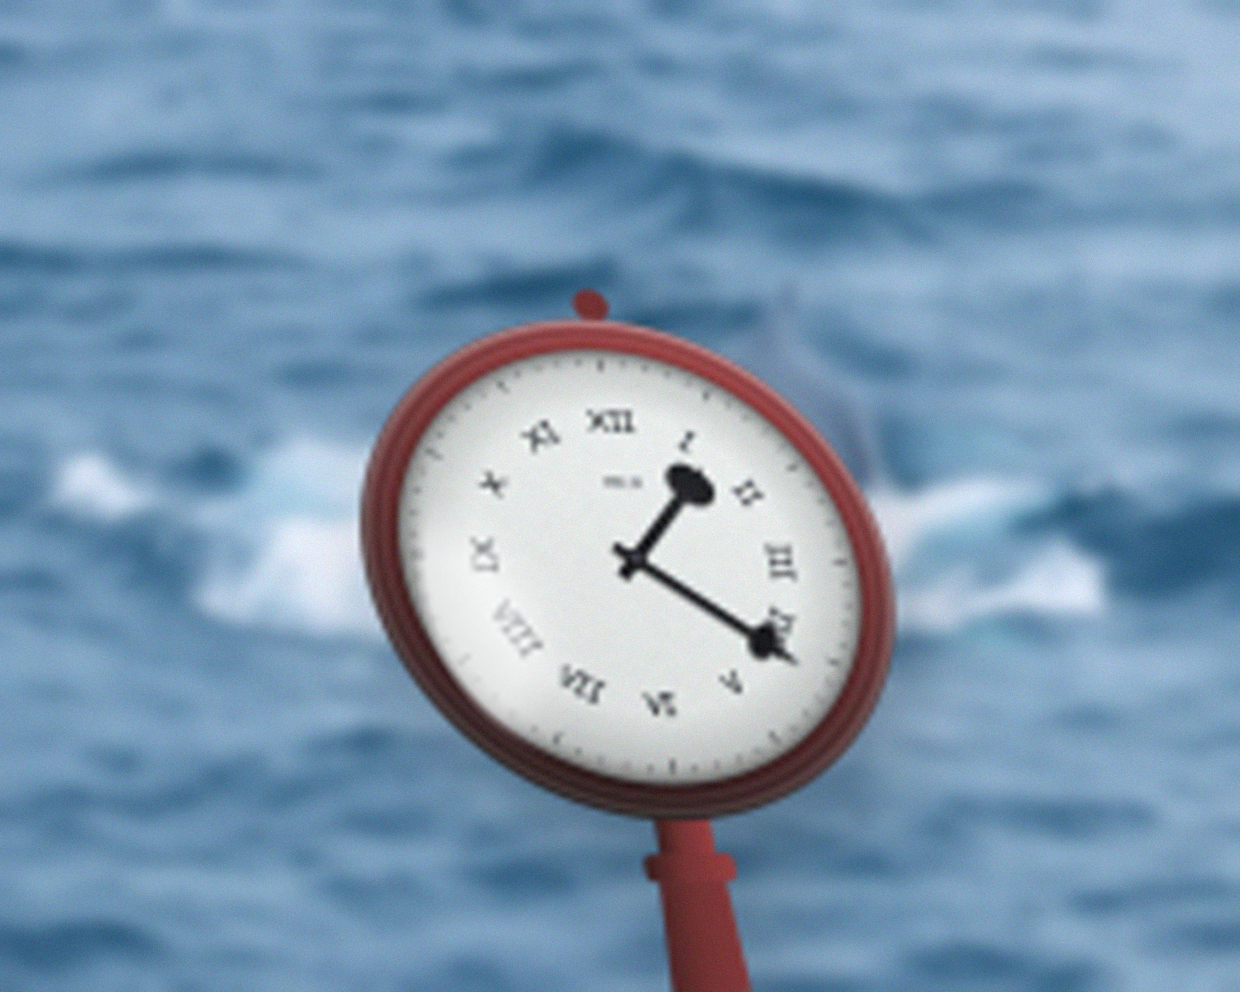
{"hour": 1, "minute": 21}
